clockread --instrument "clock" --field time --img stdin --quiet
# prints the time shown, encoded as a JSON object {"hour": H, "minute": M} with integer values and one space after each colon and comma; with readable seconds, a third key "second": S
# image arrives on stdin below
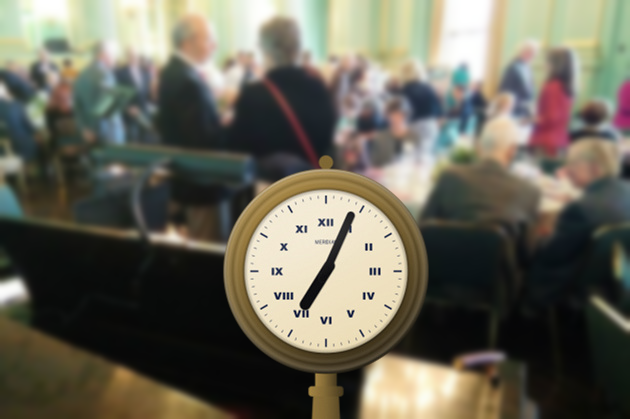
{"hour": 7, "minute": 4}
